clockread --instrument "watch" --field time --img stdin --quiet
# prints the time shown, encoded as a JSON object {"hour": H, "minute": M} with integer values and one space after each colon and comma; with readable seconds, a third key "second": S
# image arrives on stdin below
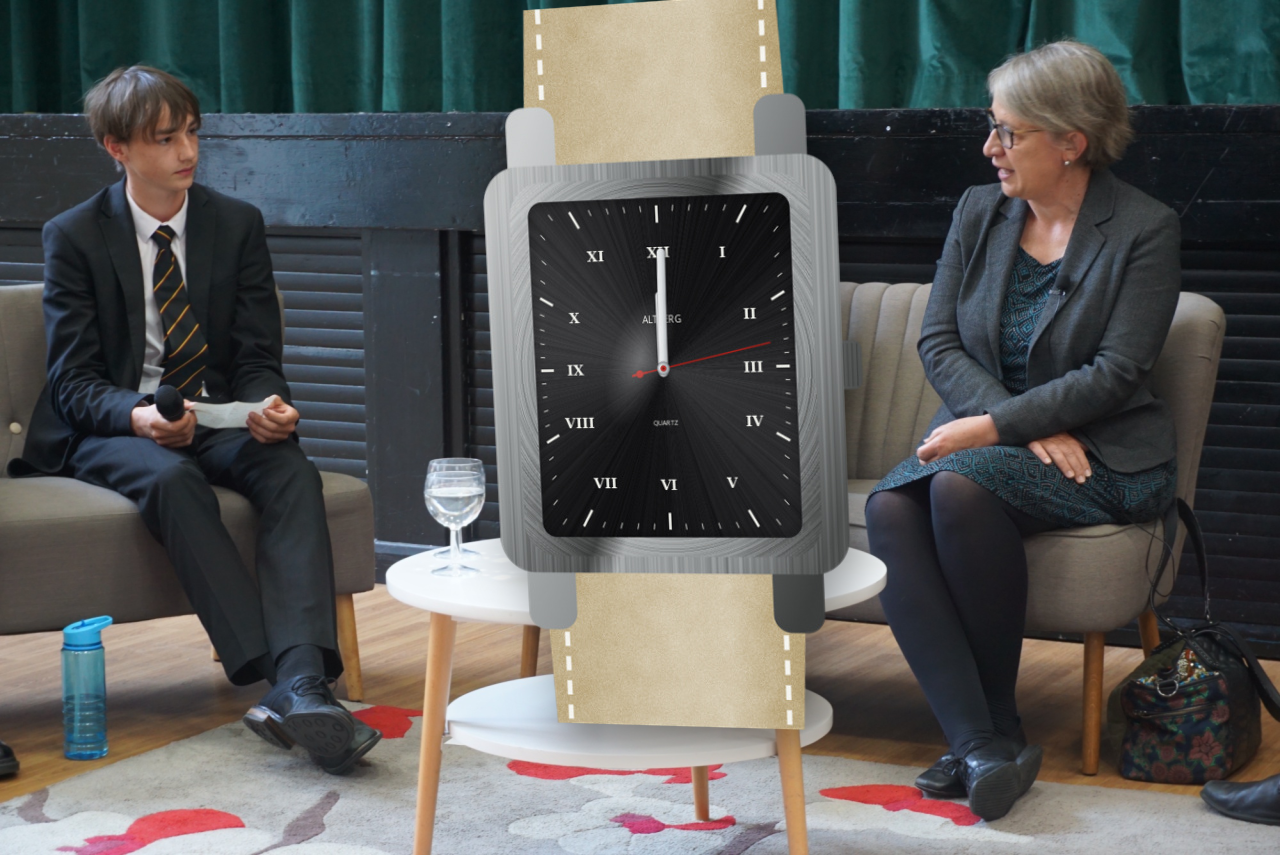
{"hour": 12, "minute": 0, "second": 13}
